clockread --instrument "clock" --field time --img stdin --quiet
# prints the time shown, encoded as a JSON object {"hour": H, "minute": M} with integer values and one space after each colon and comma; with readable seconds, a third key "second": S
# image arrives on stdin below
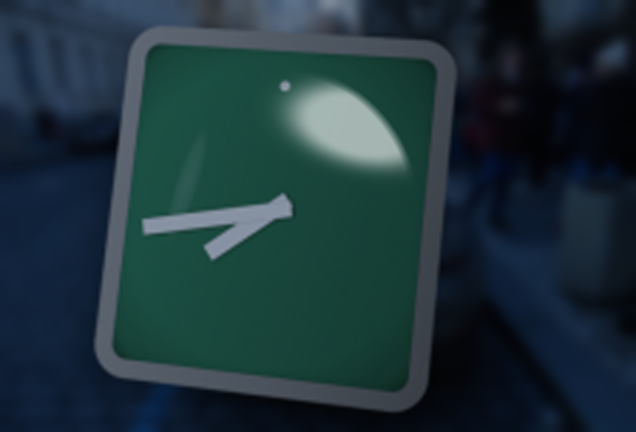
{"hour": 7, "minute": 43}
